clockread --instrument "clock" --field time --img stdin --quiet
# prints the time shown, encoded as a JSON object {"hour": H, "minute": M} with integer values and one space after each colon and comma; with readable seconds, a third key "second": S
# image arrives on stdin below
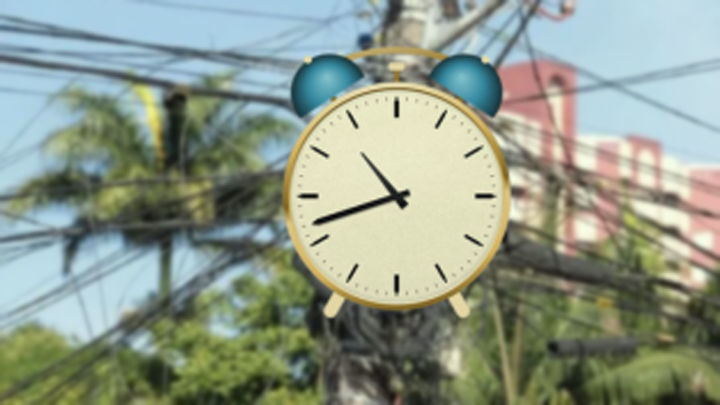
{"hour": 10, "minute": 42}
